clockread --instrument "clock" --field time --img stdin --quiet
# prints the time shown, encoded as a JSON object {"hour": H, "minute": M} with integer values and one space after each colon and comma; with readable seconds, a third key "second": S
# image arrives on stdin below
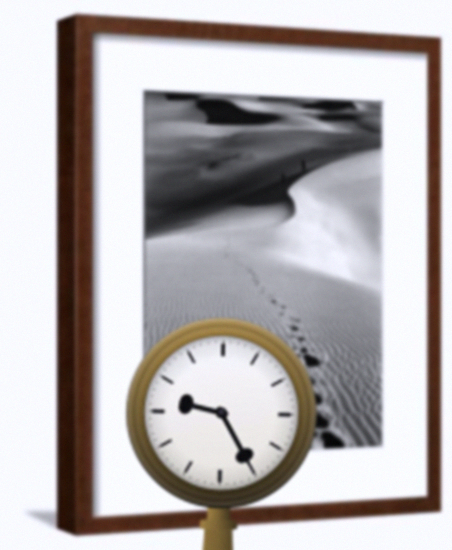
{"hour": 9, "minute": 25}
